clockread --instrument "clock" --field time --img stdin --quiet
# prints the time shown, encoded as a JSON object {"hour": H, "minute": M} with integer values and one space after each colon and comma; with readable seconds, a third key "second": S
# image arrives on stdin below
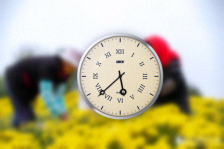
{"hour": 5, "minute": 38}
